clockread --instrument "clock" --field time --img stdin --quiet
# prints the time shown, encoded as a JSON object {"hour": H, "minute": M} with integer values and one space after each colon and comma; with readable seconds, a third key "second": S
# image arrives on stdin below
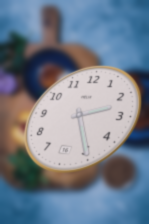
{"hour": 2, "minute": 25}
